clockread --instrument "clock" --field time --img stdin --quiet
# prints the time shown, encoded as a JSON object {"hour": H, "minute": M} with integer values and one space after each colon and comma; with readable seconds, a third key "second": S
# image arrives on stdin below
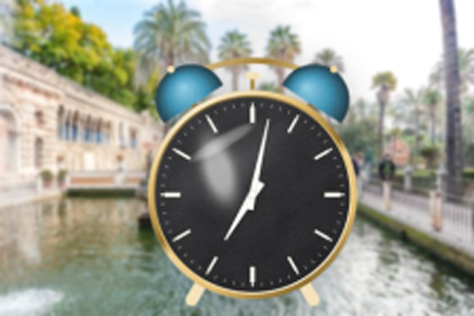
{"hour": 7, "minute": 2}
